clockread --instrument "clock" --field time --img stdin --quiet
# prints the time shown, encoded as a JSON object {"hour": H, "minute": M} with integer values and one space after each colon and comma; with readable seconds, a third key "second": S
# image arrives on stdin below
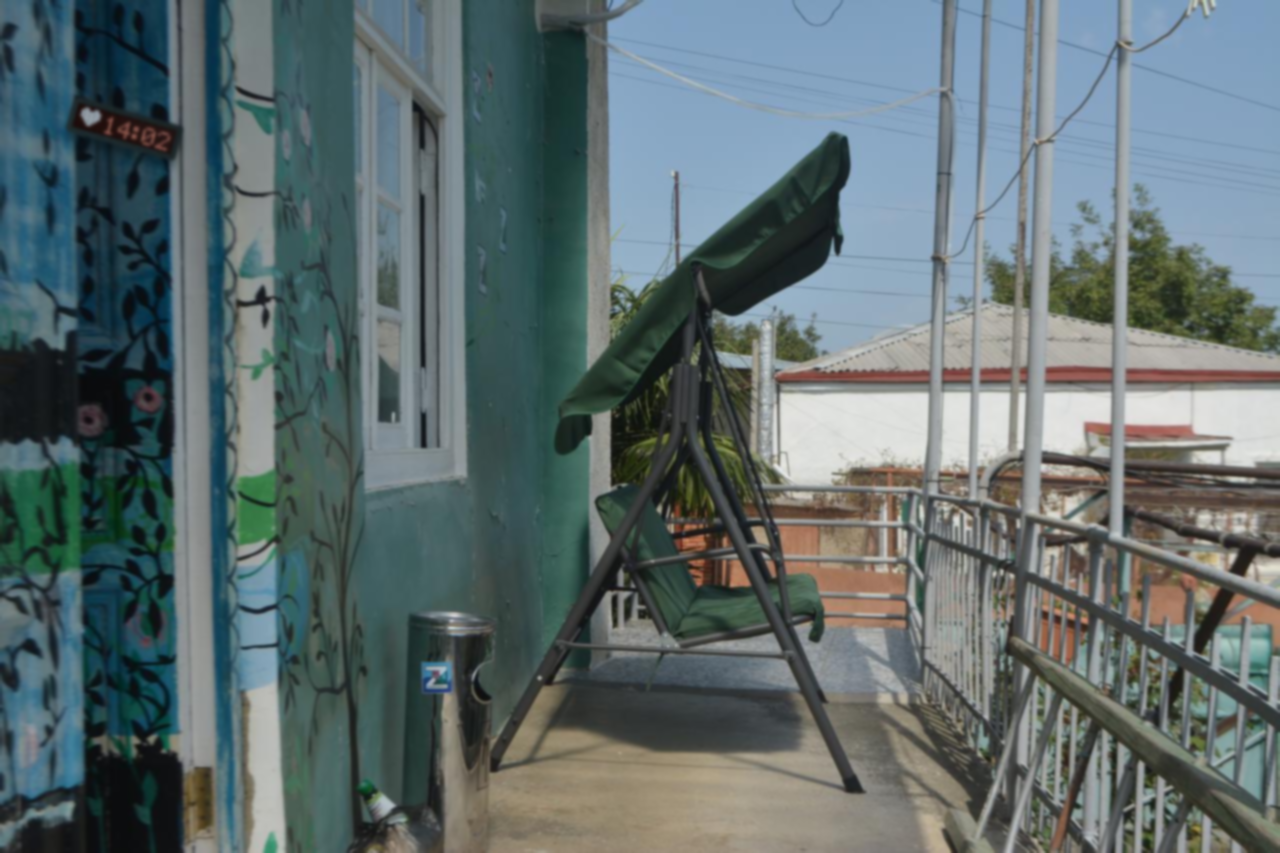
{"hour": 14, "minute": 2}
